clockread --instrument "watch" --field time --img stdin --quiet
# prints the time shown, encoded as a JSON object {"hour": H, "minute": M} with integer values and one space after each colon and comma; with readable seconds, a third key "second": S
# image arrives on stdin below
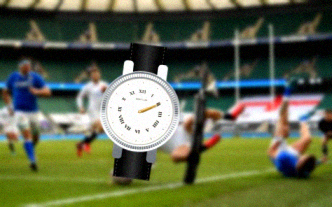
{"hour": 2, "minute": 10}
